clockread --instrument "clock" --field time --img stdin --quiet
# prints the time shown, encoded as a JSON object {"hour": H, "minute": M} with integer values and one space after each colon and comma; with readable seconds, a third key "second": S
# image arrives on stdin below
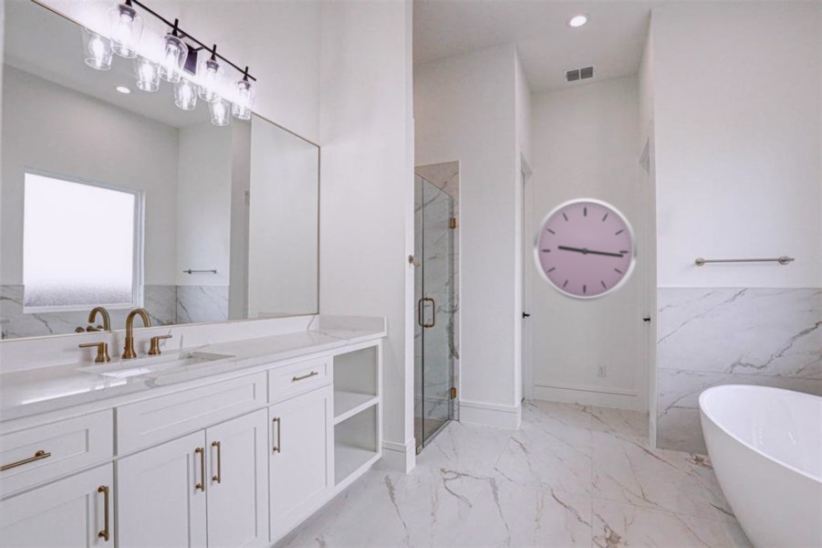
{"hour": 9, "minute": 16}
